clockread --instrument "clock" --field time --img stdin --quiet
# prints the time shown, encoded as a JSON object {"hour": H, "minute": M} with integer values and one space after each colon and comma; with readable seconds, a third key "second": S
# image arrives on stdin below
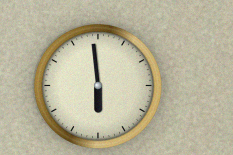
{"hour": 5, "minute": 59}
